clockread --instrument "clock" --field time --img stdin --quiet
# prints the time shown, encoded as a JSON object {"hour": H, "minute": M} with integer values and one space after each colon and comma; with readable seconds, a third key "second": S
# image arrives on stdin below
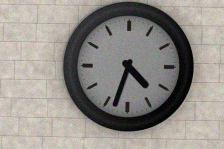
{"hour": 4, "minute": 33}
